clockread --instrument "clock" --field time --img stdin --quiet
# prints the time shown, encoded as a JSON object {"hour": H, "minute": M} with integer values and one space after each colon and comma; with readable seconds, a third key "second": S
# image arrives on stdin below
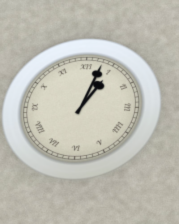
{"hour": 1, "minute": 3}
